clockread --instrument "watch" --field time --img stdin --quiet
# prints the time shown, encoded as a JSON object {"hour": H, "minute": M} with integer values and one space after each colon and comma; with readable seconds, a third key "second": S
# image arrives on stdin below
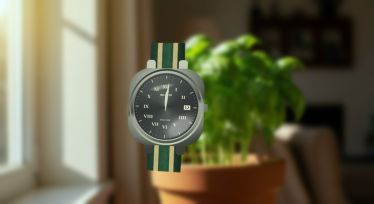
{"hour": 12, "minute": 1}
